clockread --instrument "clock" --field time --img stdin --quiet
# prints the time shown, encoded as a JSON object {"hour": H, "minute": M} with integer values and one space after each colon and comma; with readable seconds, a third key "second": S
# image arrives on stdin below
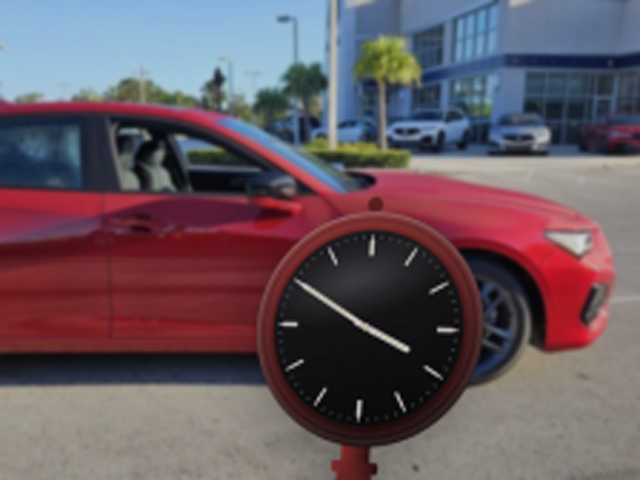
{"hour": 3, "minute": 50}
